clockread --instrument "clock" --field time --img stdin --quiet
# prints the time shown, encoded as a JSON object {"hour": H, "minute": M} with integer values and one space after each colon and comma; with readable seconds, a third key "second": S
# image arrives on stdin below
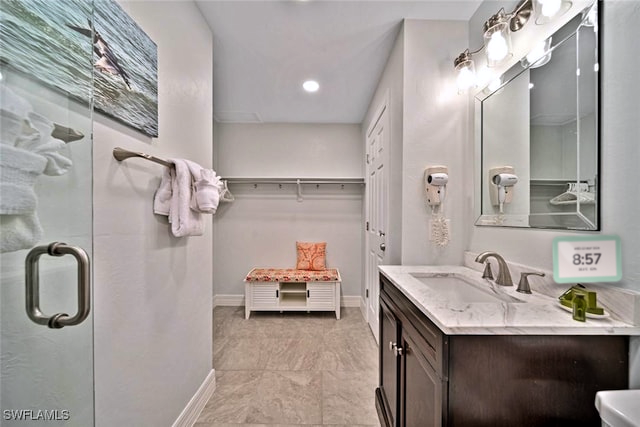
{"hour": 8, "minute": 57}
